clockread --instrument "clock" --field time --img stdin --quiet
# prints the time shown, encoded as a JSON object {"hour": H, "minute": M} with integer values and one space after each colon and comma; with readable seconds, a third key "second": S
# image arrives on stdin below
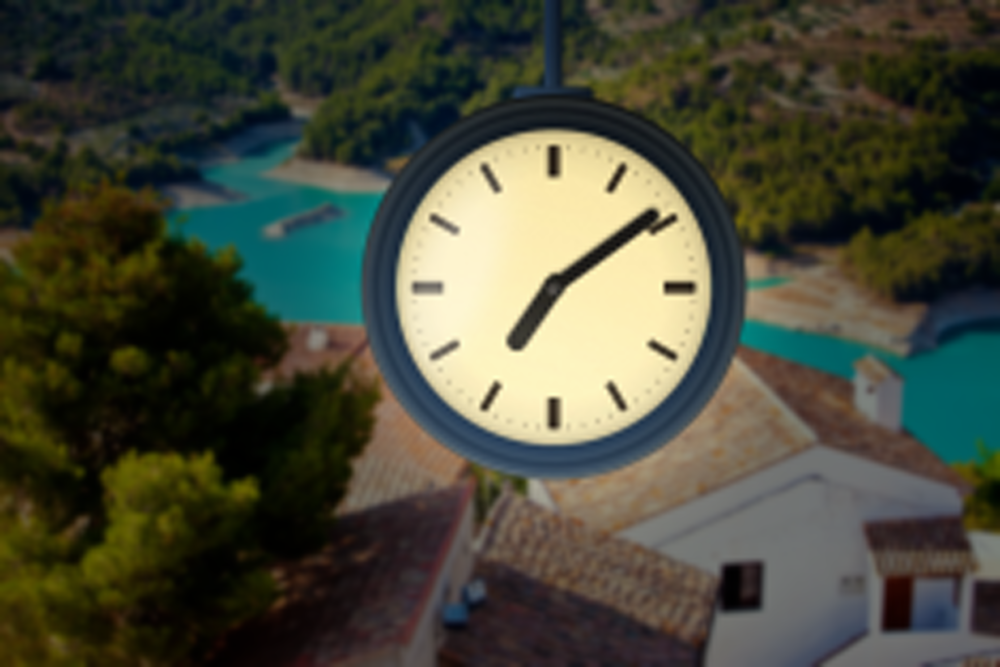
{"hour": 7, "minute": 9}
